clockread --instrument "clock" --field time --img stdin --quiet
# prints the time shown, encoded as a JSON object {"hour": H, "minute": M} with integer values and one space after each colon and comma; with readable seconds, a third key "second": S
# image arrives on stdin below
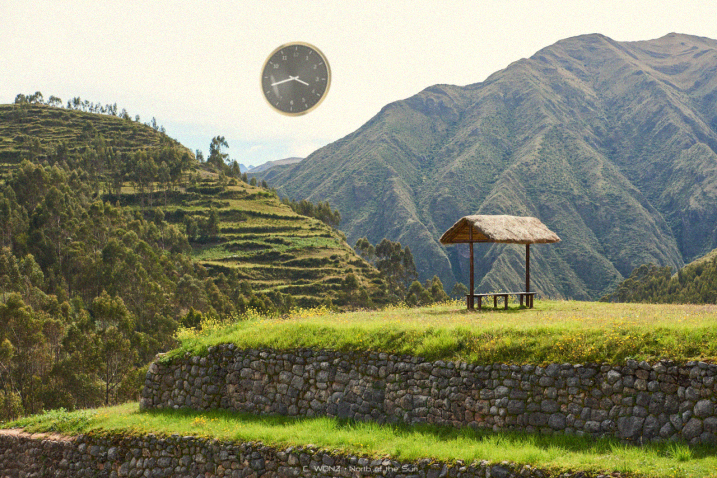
{"hour": 3, "minute": 42}
